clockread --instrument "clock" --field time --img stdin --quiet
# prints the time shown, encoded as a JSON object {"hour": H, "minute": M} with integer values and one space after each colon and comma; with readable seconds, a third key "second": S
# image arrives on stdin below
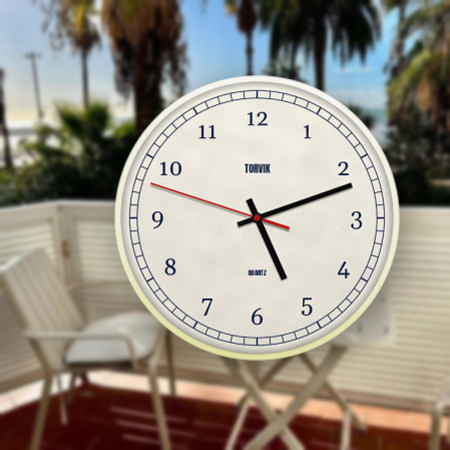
{"hour": 5, "minute": 11, "second": 48}
